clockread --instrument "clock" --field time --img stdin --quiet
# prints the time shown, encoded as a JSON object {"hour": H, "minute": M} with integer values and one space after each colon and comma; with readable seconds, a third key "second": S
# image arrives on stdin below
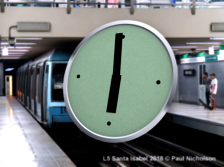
{"hour": 5, "minute": 59}
